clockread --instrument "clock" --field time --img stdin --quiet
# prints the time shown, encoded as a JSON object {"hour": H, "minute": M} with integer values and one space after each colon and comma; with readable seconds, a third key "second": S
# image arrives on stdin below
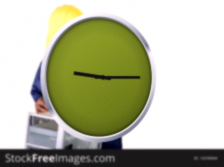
{"hour": 9, "minute": 15}
